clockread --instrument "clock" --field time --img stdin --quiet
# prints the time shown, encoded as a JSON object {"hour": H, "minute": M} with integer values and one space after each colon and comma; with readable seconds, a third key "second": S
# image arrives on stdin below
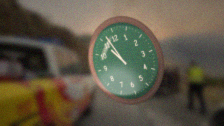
{"hour": 10, "minute": 57}
